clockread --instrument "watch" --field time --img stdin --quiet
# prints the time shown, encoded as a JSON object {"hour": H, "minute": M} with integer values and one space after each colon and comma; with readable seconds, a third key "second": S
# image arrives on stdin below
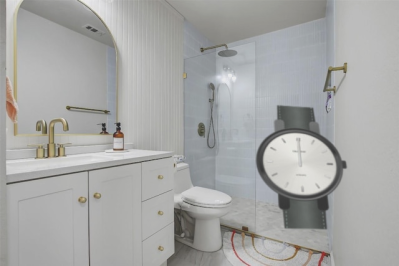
{"hour": 12, "minute": 0}
